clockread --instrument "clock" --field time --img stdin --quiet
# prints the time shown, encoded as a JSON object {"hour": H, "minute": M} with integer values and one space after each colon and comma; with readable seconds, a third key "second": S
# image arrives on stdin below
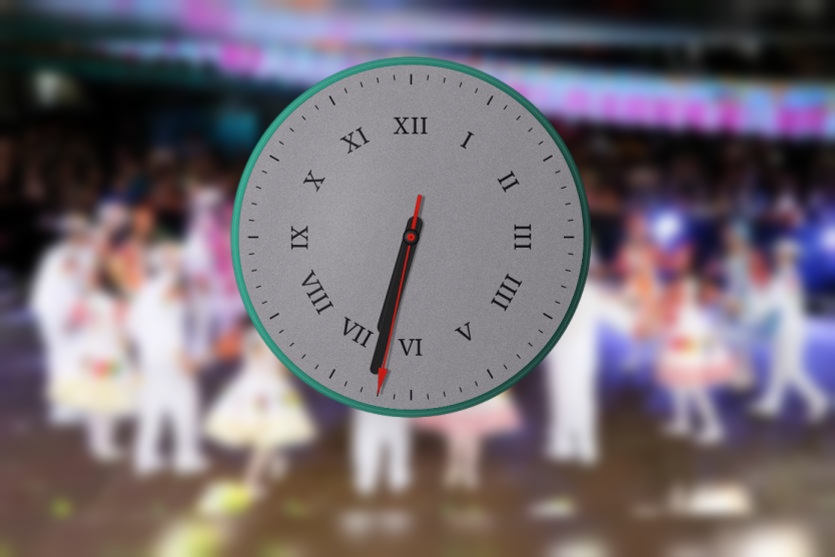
{"hour": 6, "minute": 32, "second": 32}
